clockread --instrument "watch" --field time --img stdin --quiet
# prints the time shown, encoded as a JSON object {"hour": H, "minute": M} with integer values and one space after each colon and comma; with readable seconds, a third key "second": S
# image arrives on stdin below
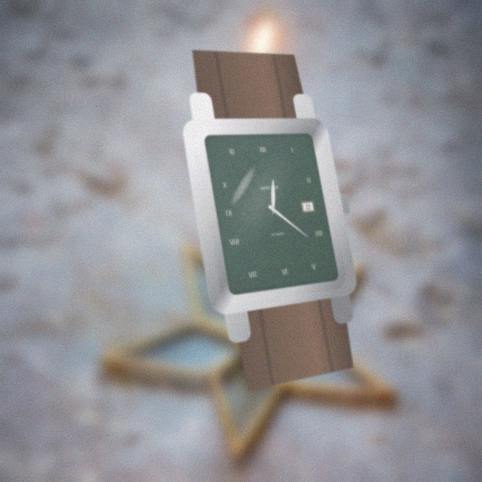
{"hour": 12, "minute": 22}
